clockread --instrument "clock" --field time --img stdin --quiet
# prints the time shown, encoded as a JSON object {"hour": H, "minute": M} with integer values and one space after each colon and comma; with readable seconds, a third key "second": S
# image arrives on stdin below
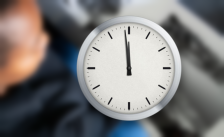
{"hour": 11, "minute": 59}
